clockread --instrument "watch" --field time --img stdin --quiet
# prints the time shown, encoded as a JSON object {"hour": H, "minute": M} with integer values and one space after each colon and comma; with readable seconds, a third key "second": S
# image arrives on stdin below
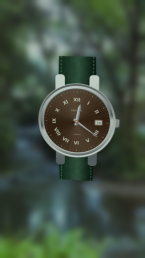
{"hour": 12, "minute": 21}
